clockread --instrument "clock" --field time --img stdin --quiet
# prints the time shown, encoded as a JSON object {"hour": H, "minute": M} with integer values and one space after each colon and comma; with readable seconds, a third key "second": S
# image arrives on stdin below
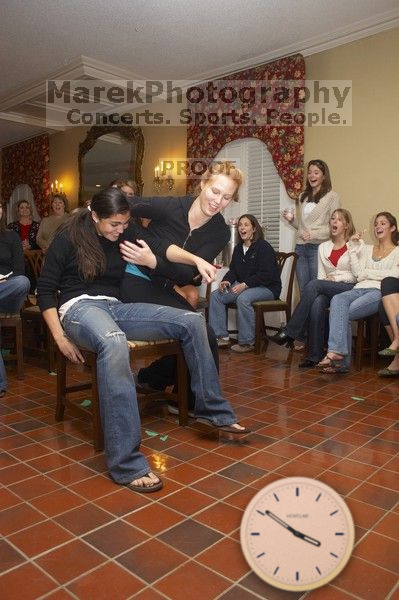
{"hour": 3, "minute": 51}
